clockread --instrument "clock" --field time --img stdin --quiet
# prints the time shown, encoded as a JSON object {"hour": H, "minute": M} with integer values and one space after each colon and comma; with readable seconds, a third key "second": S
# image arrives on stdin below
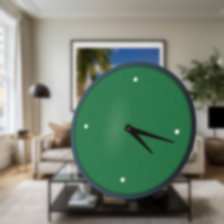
{"hour": 4, "minute": 17}
